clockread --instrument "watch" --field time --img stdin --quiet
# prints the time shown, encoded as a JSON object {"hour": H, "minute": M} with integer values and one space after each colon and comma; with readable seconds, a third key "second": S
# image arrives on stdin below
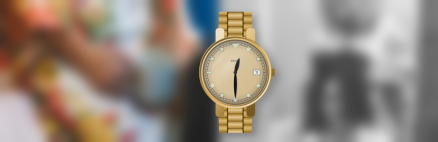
{"hour": 12, "minute": 30}
